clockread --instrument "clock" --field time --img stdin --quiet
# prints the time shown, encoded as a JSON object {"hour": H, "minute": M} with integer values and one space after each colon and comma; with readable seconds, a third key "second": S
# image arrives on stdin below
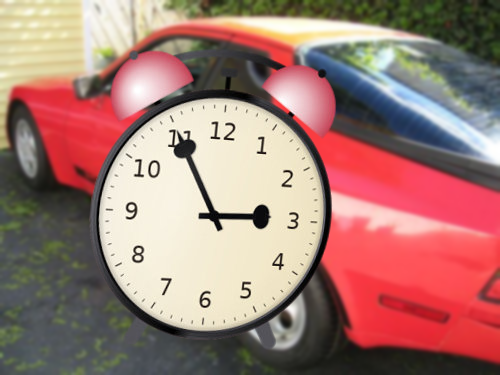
{"hour": 2, "minute": 55}
